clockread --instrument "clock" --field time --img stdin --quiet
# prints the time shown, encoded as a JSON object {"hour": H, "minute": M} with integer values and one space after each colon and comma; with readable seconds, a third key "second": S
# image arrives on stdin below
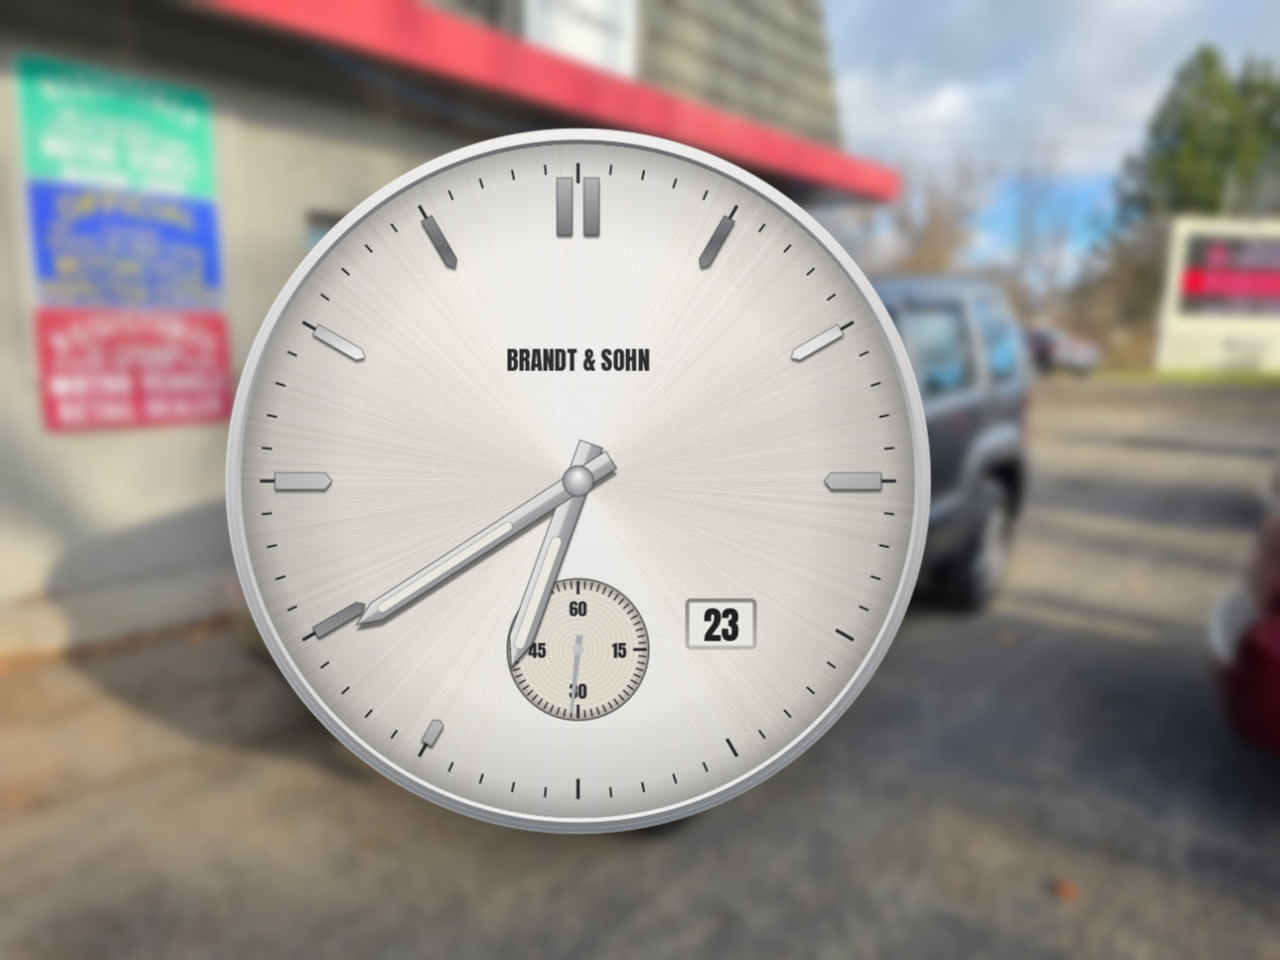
{"hour": 6, "minute": 39, "second": 31}
